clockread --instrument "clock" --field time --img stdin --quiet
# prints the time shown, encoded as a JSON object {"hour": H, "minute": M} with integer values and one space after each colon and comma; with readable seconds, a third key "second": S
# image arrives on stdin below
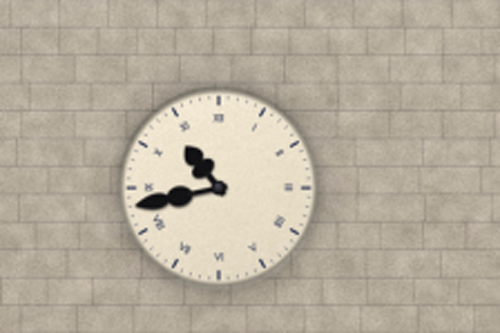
{"hour": 10, "minute": 43}
